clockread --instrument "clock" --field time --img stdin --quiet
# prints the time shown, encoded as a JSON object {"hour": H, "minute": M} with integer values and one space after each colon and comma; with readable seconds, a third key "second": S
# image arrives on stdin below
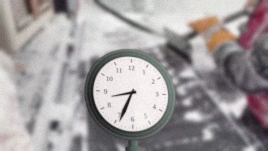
{"hour": 8, "minute": 34}
